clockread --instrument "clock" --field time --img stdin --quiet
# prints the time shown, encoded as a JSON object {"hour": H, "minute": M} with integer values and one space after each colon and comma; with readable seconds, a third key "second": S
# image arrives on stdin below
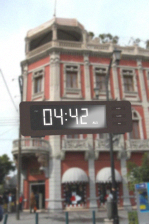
{"hour": 4, "minute": 42}
